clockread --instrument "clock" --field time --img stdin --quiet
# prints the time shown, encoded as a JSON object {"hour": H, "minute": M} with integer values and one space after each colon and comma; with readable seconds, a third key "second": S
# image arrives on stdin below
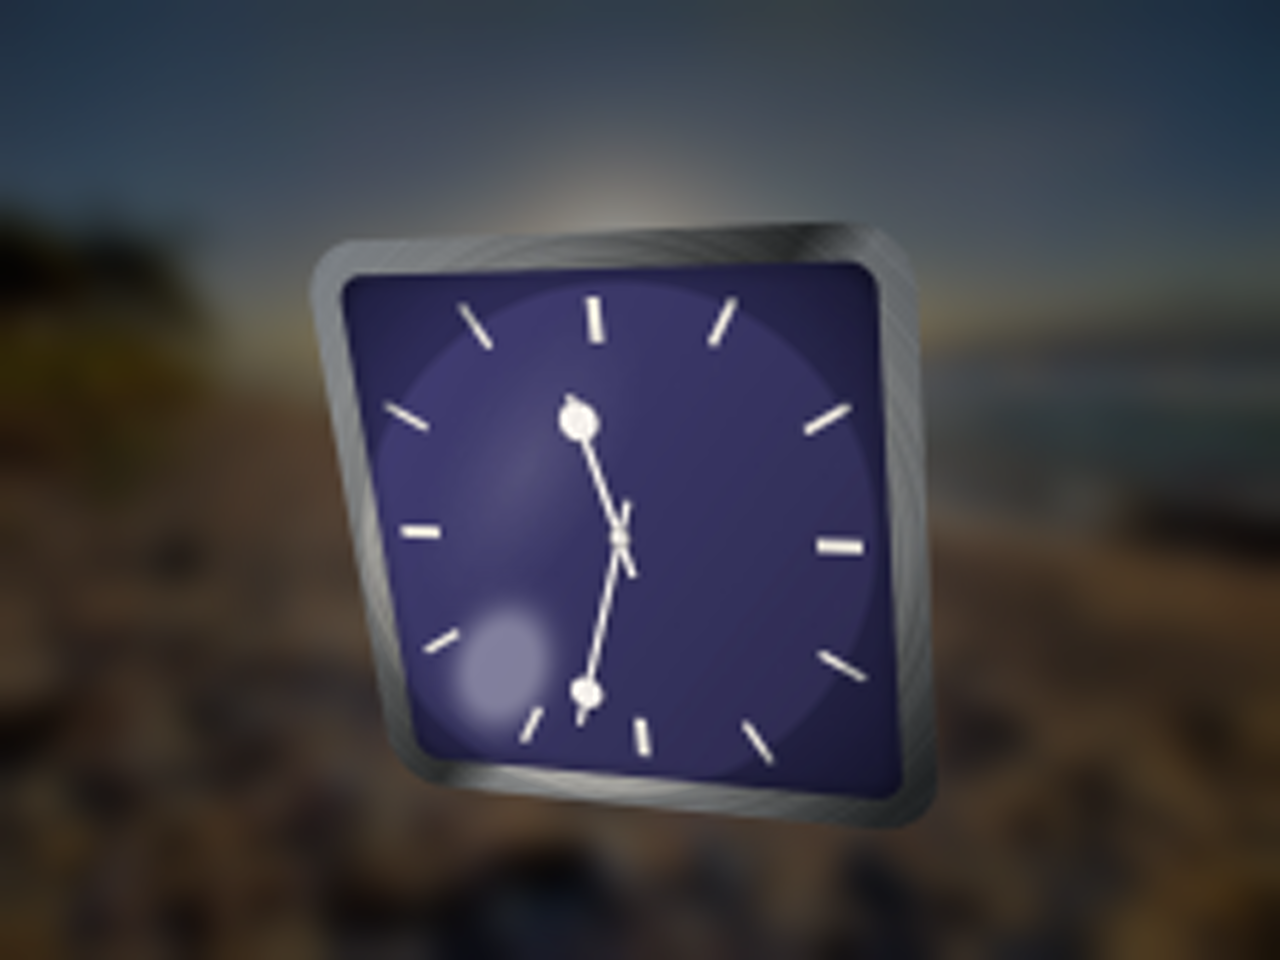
{"hour": 11, "minute": 33}
